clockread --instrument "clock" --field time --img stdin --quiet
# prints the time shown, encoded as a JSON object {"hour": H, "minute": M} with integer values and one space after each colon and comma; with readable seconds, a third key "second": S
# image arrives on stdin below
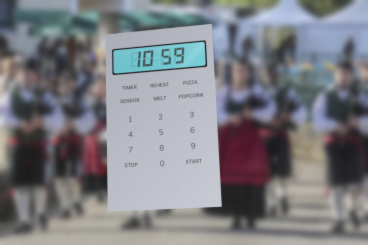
{"hour": 10, "minute": 59}
